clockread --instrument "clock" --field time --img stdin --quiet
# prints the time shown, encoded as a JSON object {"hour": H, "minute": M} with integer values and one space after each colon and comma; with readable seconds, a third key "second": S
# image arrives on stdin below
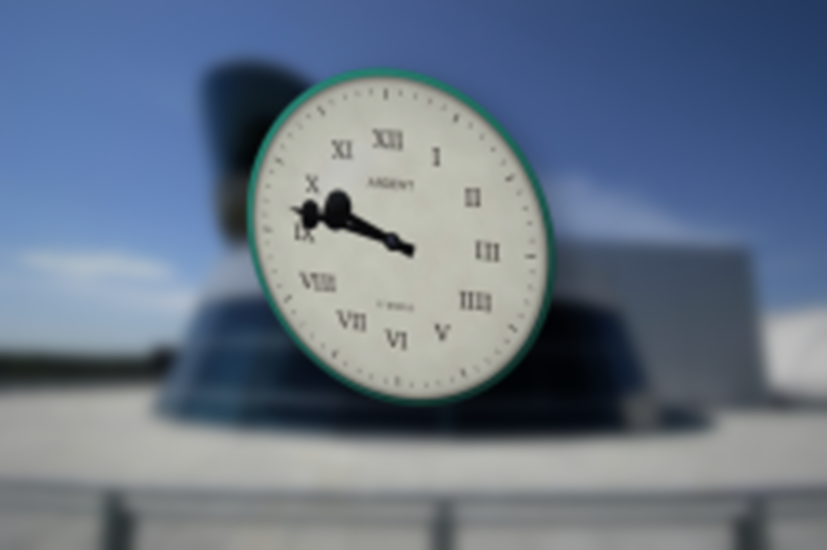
{"hour": 9, "minute": 47}
